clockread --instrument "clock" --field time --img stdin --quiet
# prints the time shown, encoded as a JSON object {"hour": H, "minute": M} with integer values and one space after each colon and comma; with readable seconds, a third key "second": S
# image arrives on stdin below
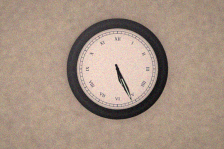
{"hour": 5, "minute": 26}
